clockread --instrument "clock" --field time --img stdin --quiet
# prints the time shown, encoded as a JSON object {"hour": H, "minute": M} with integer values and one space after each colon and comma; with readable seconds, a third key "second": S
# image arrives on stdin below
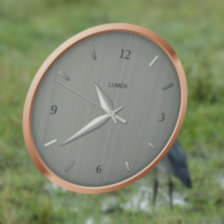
{"hour": 10, "minute": 38, "second": 49}
